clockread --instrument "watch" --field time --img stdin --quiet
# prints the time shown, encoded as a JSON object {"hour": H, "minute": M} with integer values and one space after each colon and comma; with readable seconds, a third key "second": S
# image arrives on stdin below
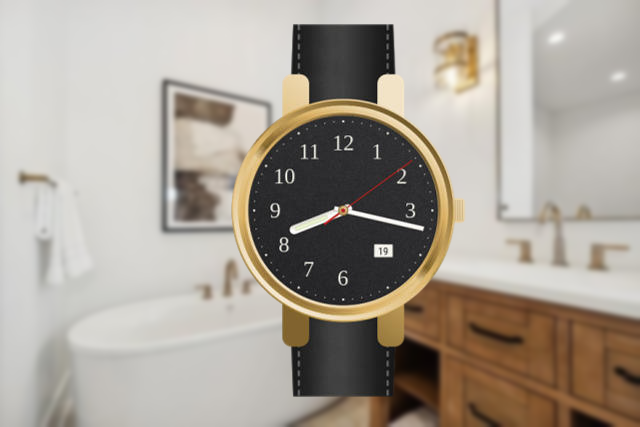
{"hour": 8, "minute": 17, "second": 9}
